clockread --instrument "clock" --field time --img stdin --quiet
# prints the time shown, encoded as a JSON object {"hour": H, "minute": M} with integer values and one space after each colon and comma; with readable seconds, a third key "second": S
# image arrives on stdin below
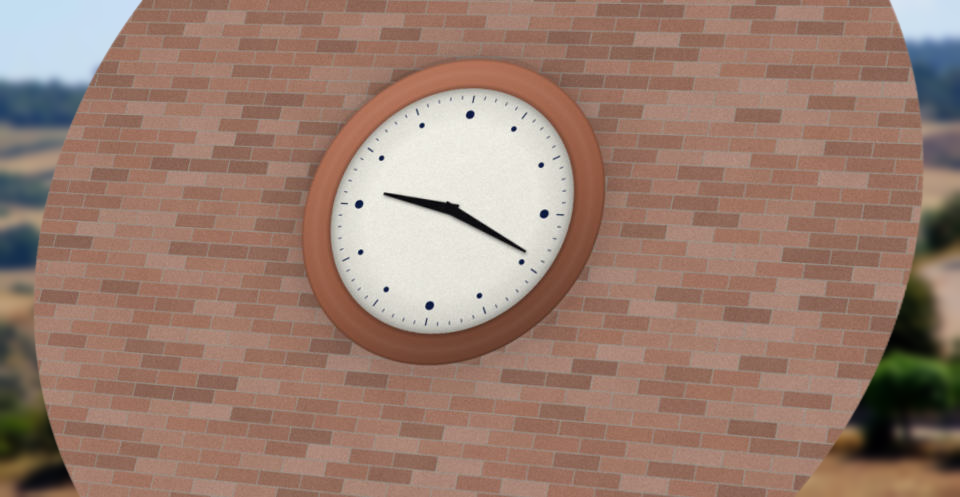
{"hour": 9, "minute": 19}
